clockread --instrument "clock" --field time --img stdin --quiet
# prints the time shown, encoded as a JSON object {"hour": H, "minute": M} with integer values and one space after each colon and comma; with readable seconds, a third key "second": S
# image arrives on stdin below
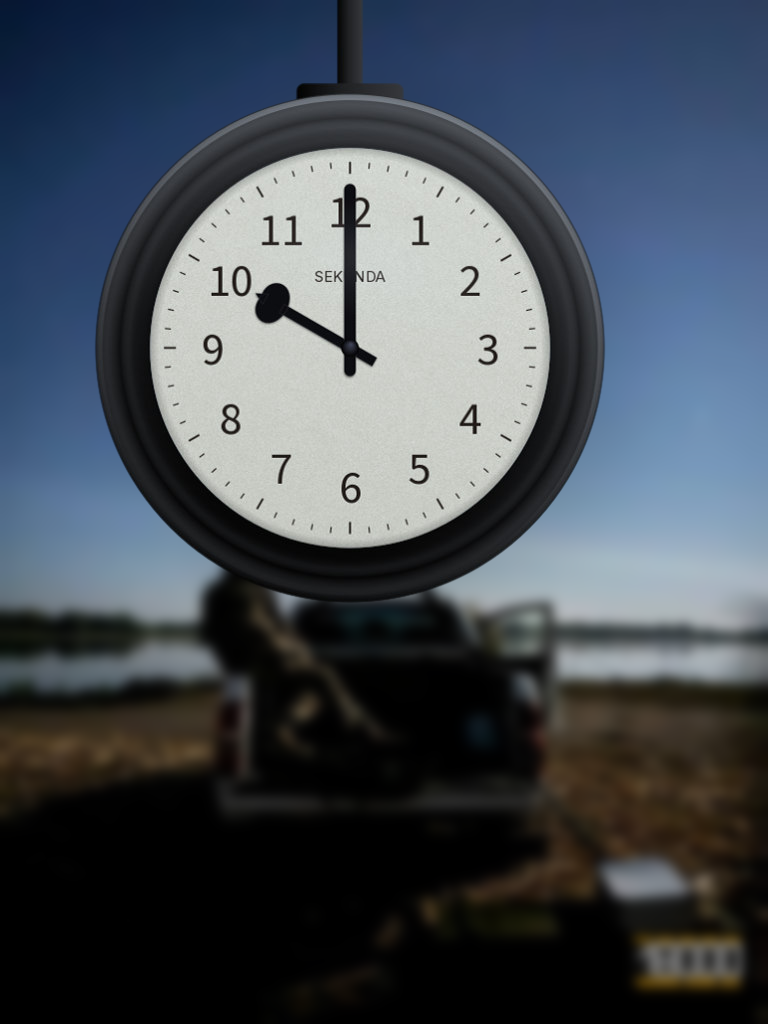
{"hour": 10, "minute": 0}
